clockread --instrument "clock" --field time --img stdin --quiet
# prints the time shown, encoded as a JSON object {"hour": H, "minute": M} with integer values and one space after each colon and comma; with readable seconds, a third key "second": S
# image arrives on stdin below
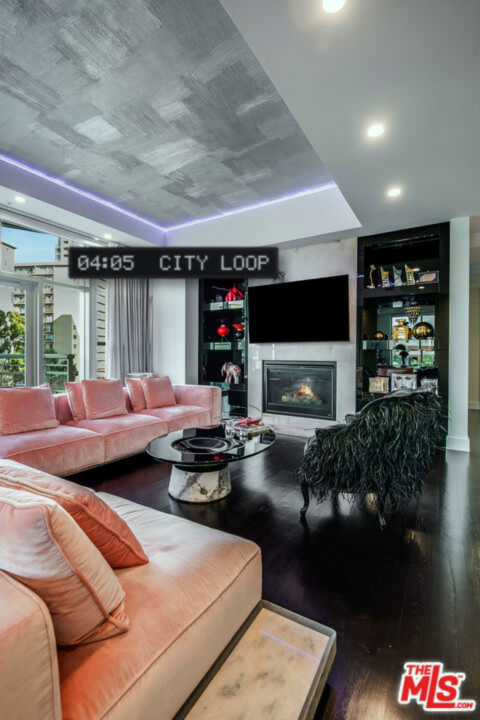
{"hour": 4, "minute": 5}
